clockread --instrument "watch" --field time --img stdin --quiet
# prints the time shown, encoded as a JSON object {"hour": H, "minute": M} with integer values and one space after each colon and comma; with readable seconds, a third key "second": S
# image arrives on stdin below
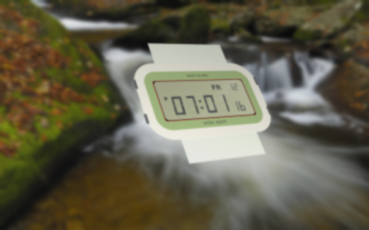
{"hour": 7, "minute": 1}
